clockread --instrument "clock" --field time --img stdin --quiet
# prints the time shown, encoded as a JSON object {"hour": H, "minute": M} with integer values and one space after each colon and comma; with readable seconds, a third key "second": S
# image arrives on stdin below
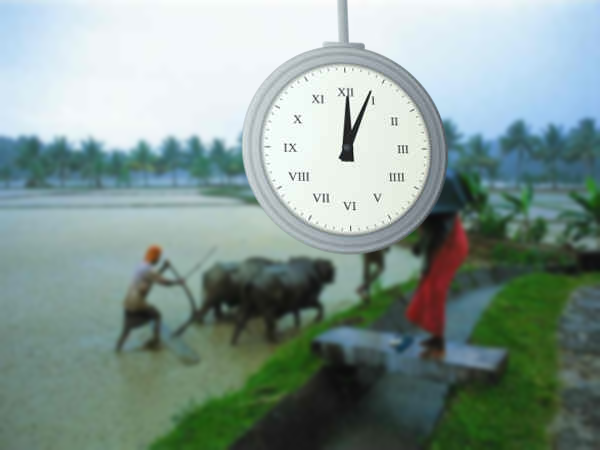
{"hour": 12, "minute": 4}
